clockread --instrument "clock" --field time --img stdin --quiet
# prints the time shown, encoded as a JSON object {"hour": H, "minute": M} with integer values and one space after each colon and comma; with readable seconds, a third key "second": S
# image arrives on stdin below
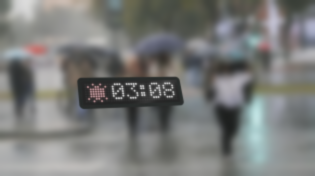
{"hour": 3, "minute": 8}
